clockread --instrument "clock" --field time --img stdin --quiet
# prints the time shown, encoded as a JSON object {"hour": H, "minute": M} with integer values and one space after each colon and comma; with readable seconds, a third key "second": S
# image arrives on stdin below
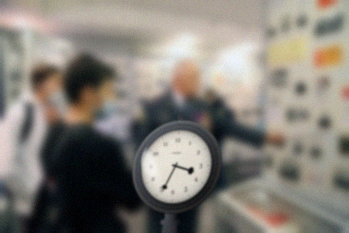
{"hour": 3, "minute": 34}
